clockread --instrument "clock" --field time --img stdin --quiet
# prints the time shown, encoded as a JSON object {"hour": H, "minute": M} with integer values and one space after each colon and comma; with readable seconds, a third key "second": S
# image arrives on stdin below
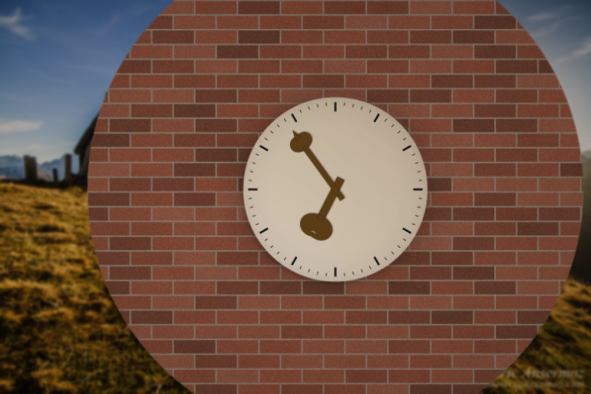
{"hour": 6, "minute": 54}
